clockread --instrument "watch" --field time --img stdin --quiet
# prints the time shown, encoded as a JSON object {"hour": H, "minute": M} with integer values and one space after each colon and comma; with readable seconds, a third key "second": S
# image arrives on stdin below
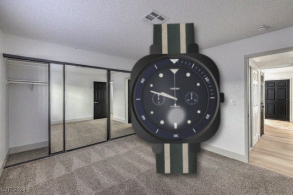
{"hour": 9, "minute": 48}
